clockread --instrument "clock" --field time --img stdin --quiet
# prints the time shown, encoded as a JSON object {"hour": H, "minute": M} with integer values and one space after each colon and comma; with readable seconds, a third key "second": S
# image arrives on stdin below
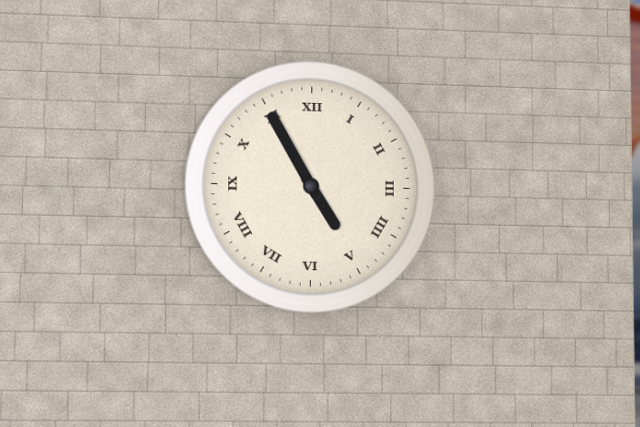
{"hour": 4, "minute": 55}
